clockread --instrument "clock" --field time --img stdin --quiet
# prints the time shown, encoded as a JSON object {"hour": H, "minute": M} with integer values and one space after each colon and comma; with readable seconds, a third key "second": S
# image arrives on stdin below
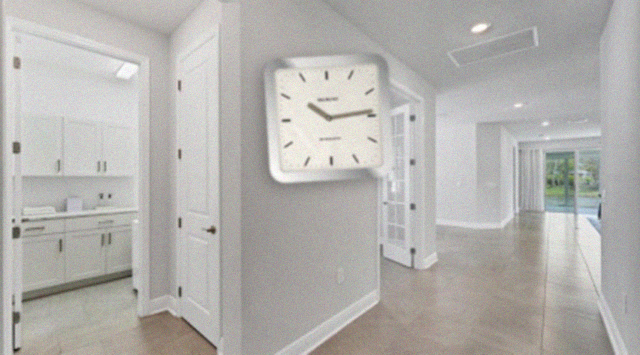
{"hour": 10, "minute": 14}
